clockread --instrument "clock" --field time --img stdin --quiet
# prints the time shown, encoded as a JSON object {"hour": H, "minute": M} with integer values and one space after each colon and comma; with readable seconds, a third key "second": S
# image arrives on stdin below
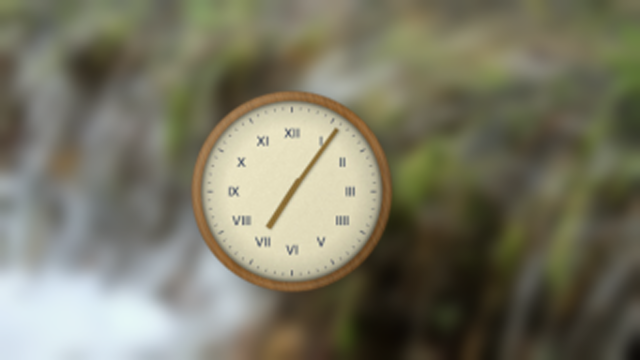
{"hour": 7, "minute": 6}
